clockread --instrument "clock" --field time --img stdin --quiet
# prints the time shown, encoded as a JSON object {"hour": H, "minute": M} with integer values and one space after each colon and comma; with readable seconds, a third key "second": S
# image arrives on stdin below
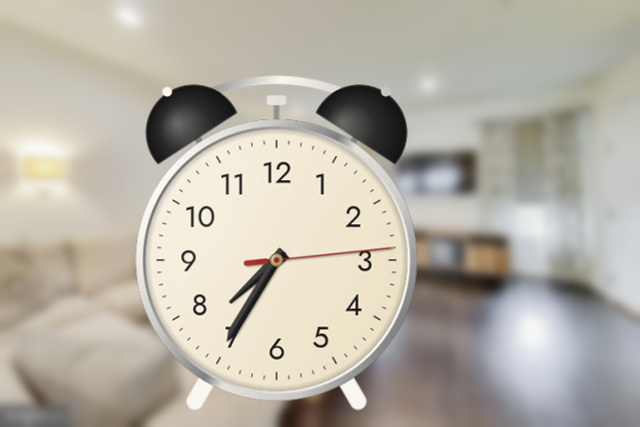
{"hour": 7, "minute": 35, "second": 14}
